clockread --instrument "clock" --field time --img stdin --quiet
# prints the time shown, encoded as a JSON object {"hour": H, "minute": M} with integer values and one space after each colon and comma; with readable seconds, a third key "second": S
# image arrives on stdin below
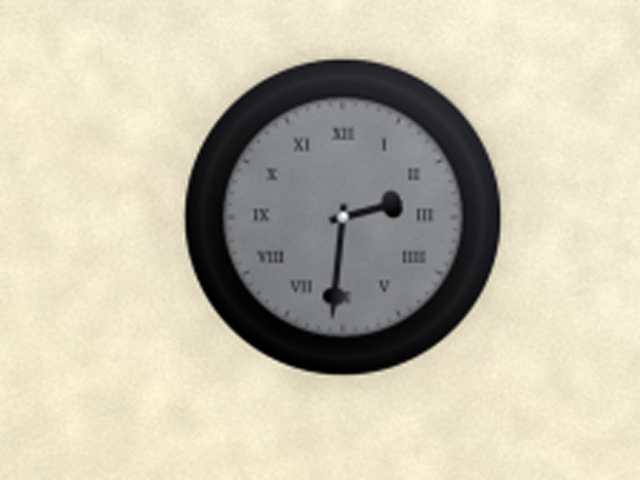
{"hour": 2, "minute": 31}
